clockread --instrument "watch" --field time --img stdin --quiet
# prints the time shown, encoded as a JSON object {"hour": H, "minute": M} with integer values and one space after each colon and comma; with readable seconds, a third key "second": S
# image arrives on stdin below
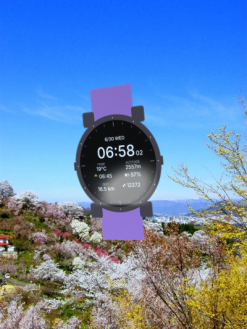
{"hour": 6, "minute": 58}
